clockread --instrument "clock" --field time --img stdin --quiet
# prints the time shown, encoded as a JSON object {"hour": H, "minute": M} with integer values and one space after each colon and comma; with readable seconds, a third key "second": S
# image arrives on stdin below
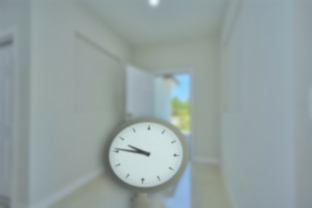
{"hour": 9, "minute": 46}
